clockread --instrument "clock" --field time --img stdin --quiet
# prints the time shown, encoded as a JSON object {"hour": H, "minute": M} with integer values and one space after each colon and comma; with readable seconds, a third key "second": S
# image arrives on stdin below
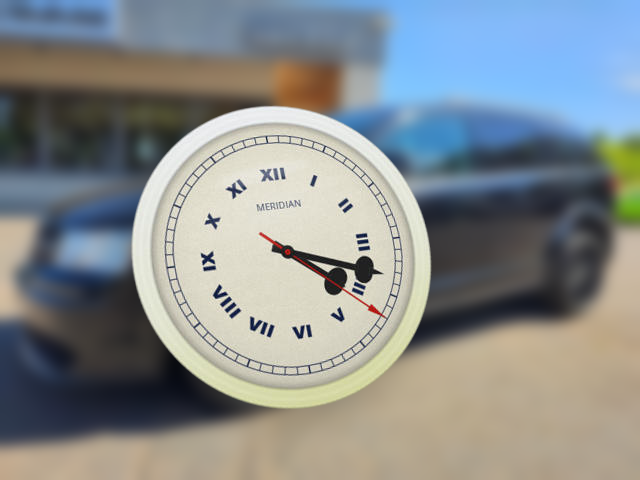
{"hour": 4, "minute": 18, "second": 22}
